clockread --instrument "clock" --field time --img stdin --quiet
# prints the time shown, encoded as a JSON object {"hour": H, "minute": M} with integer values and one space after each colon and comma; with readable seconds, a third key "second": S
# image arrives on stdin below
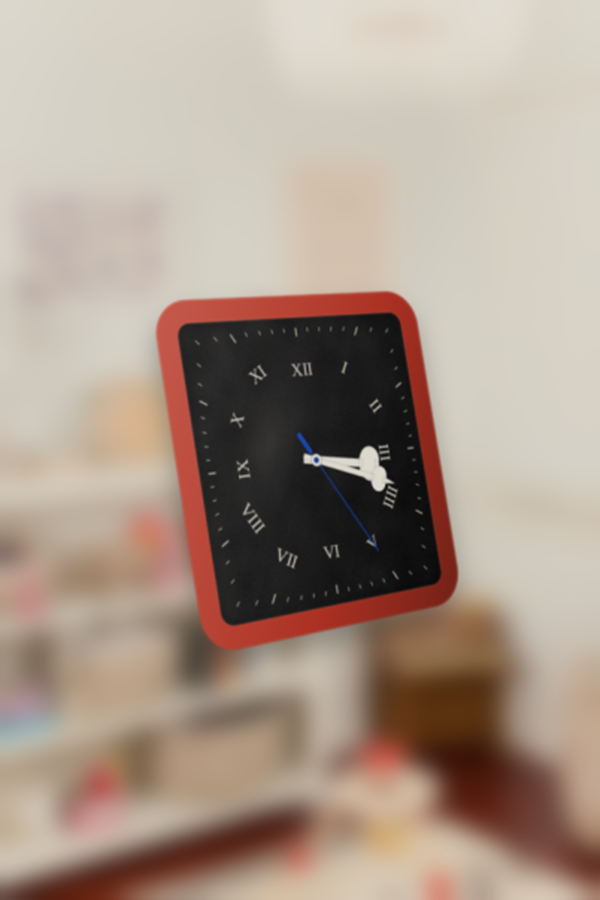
{"hour": 3, "minute": 18, "second": 25}
